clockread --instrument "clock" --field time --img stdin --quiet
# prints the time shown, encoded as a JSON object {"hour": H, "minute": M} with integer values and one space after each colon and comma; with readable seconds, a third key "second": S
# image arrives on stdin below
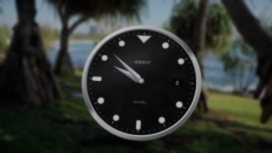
{"hour": 9, "minute": 52}
